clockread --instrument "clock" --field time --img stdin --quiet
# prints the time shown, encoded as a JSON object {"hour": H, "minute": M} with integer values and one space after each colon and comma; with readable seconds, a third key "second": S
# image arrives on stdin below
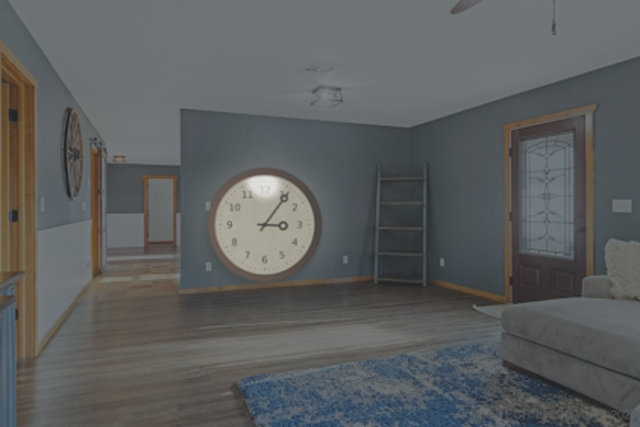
{"hour": 3, "minute": 6}
